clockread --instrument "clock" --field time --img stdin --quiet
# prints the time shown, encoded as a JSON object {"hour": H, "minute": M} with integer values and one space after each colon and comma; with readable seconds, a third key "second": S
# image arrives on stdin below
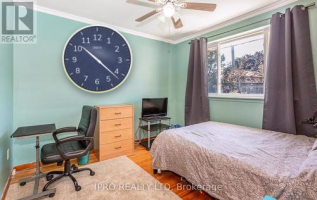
{"hour": 10, "minute": 22}
